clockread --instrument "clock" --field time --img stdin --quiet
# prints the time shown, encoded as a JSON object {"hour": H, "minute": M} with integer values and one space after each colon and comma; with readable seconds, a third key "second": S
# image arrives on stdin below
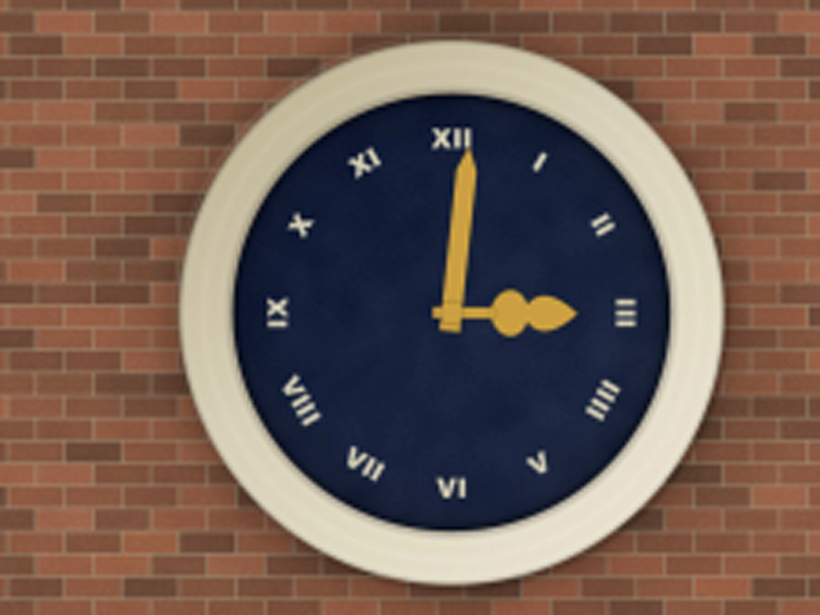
{"hour": 3, "minute": 1}
